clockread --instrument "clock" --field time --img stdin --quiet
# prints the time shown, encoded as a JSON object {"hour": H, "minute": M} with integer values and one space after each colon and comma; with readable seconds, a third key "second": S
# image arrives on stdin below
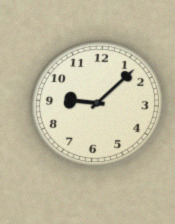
{"hour": 9, "minute": 7}
